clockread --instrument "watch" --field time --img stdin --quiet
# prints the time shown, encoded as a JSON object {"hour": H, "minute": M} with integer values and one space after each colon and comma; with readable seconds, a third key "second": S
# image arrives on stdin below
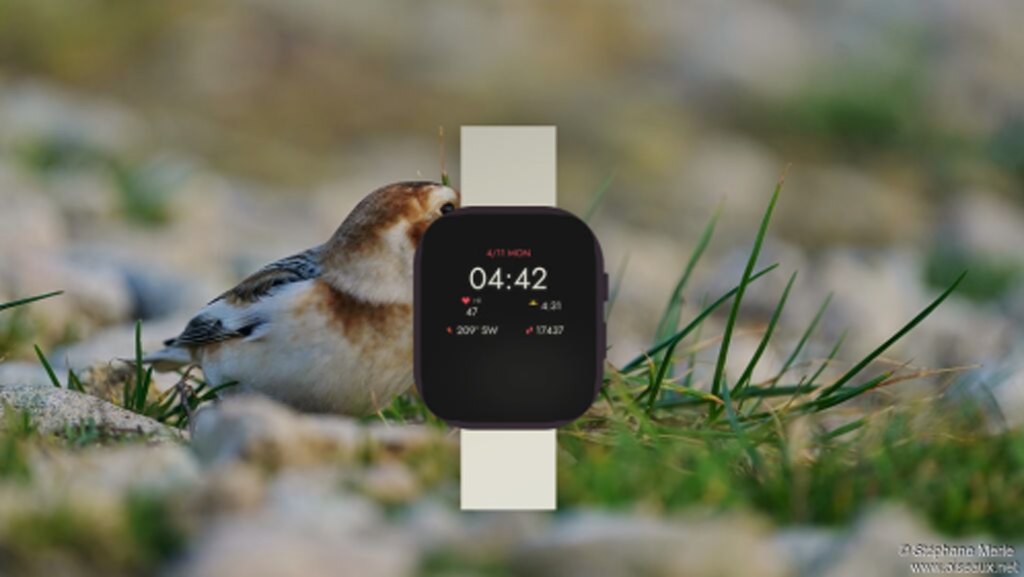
{"hour": 4, "minute": 42}
